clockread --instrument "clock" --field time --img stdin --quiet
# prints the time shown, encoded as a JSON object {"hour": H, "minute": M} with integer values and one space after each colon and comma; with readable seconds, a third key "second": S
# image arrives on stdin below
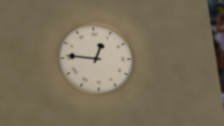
{"hour": 12, "minute": 46}
